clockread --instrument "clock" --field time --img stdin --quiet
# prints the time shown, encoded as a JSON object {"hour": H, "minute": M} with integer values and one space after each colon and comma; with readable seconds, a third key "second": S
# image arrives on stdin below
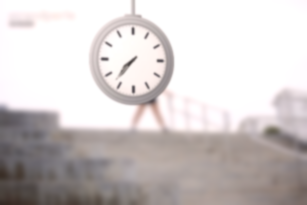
{"hour": 7, "minute": 37}
